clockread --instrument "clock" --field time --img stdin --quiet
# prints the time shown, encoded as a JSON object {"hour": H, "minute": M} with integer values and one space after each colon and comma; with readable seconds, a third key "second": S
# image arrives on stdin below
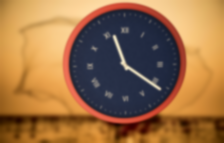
{"hour": 11, "minute": 21}
